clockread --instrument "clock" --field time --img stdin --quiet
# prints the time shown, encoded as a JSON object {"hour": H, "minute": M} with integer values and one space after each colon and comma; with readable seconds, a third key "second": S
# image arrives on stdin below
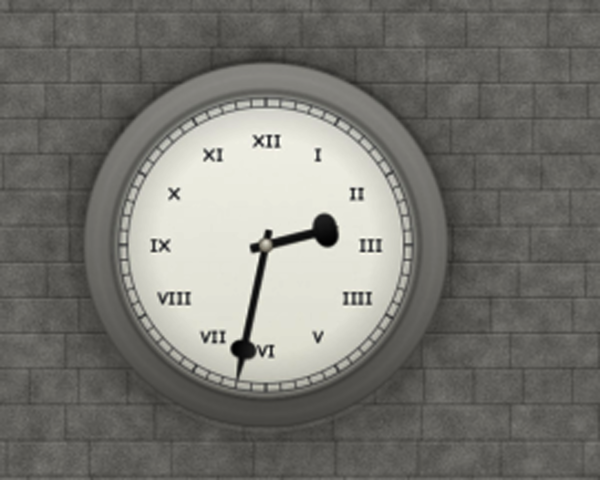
{"hour": 2, "minute": 32}
